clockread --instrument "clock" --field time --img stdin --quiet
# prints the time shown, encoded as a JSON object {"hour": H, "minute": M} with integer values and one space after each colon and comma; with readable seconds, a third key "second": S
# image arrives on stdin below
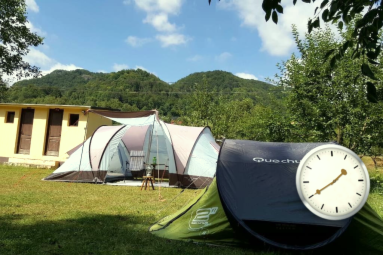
{"hour": 1, "minute": 40}
